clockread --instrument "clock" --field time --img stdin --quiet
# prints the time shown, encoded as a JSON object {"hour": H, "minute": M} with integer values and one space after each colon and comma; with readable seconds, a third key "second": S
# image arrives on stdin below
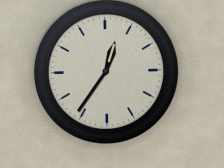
{"hour": 12, "minute": 36}
